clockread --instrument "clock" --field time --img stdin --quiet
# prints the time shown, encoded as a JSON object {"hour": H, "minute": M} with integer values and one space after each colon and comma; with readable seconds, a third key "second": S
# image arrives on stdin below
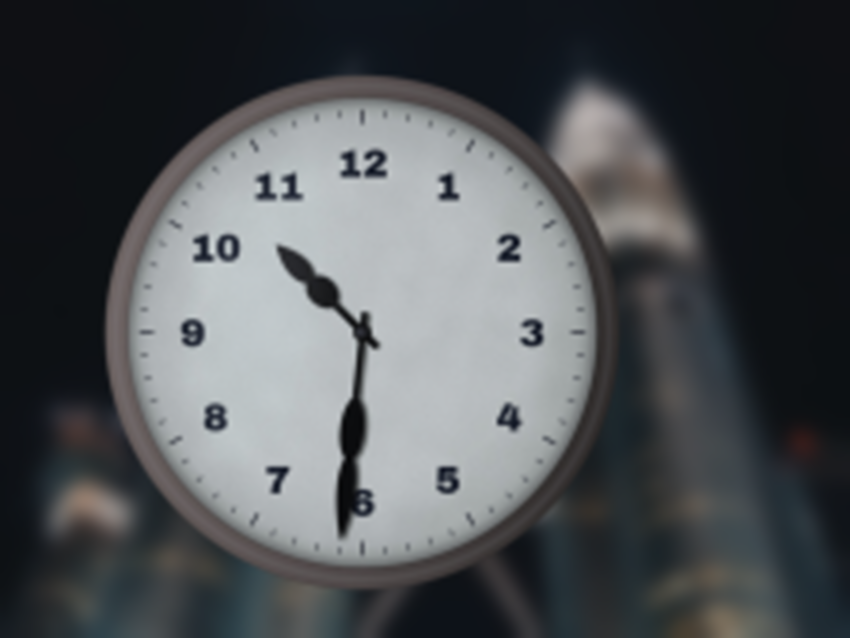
{"hour": 10, "minute": 31}
